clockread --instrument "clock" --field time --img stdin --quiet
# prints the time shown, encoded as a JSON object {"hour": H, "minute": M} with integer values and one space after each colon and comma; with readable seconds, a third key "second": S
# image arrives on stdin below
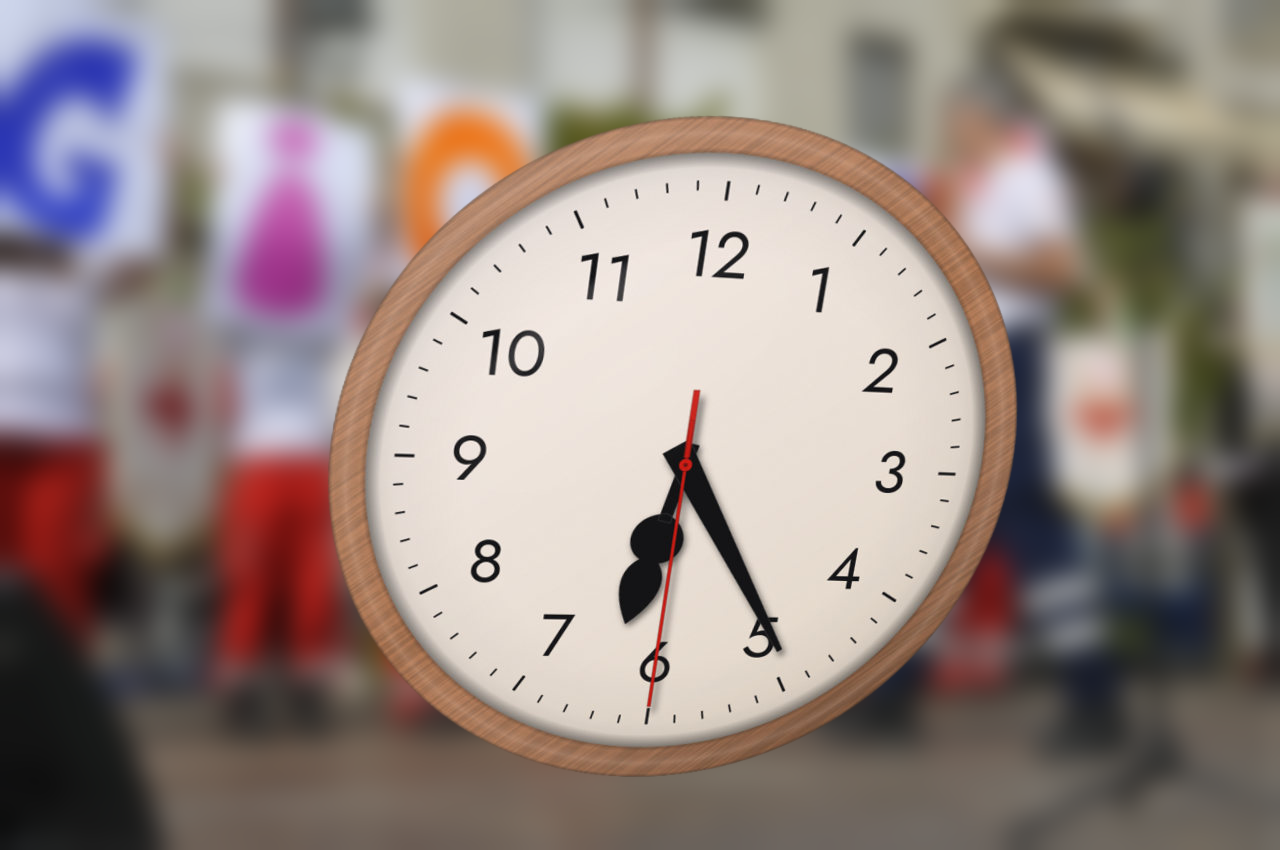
{"hour": 6, "minute": 24, "second": 30}
